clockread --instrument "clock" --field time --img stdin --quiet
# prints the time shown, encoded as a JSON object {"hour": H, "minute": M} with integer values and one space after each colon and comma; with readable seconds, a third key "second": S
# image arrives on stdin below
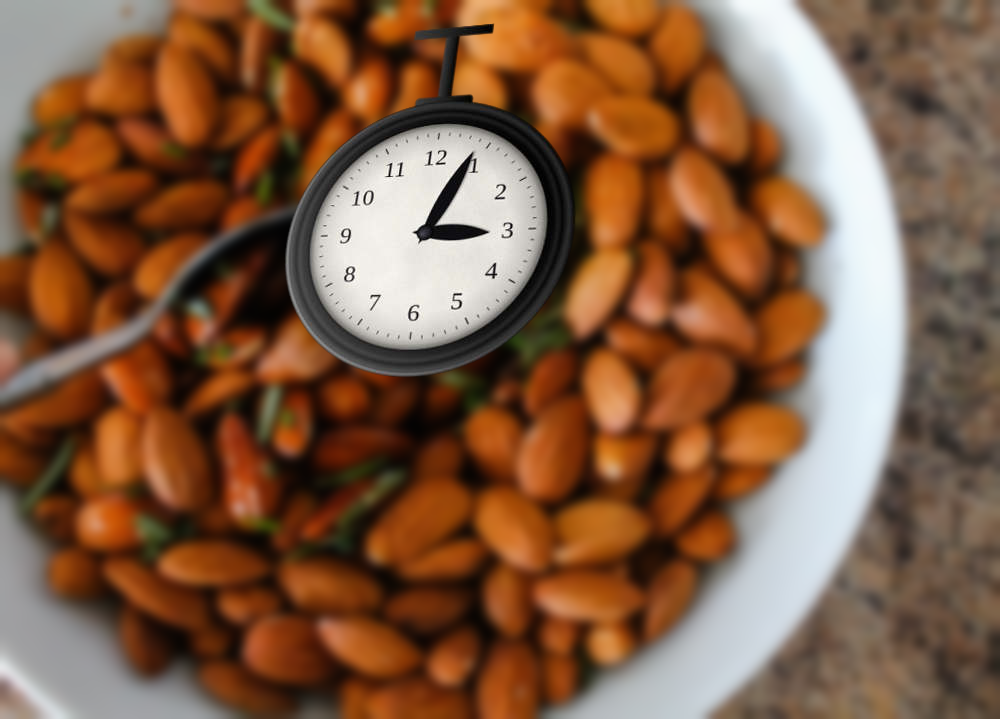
{"hour": 3, "minute": 4}
